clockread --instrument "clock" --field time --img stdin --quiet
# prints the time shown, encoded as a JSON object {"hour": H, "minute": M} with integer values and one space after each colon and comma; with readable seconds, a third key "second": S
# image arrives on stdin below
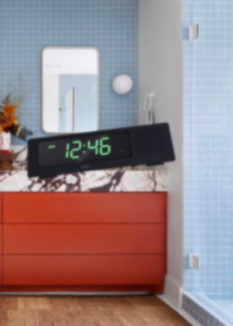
{"hour": 12, "minute": 46}
